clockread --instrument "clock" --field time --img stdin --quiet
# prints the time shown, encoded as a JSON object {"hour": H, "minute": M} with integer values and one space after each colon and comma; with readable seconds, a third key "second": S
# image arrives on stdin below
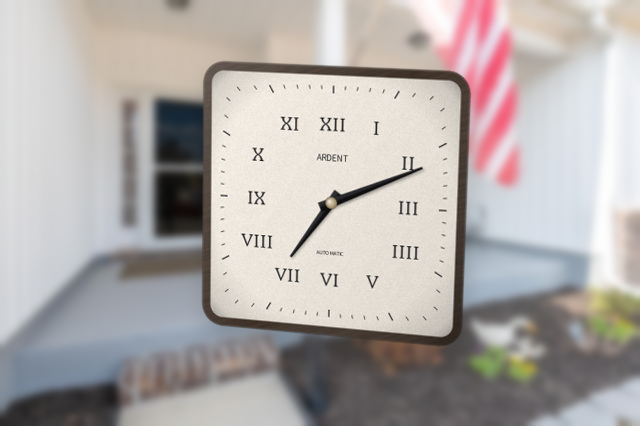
{"hour": 7, "minute": 11}
